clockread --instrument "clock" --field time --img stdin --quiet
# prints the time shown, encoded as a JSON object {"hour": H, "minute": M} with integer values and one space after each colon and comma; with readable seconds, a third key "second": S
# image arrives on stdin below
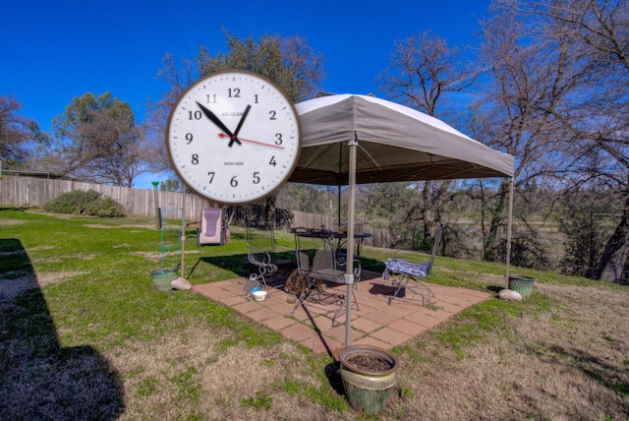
{"hour": 12, "minute": 52, "second": 17}
